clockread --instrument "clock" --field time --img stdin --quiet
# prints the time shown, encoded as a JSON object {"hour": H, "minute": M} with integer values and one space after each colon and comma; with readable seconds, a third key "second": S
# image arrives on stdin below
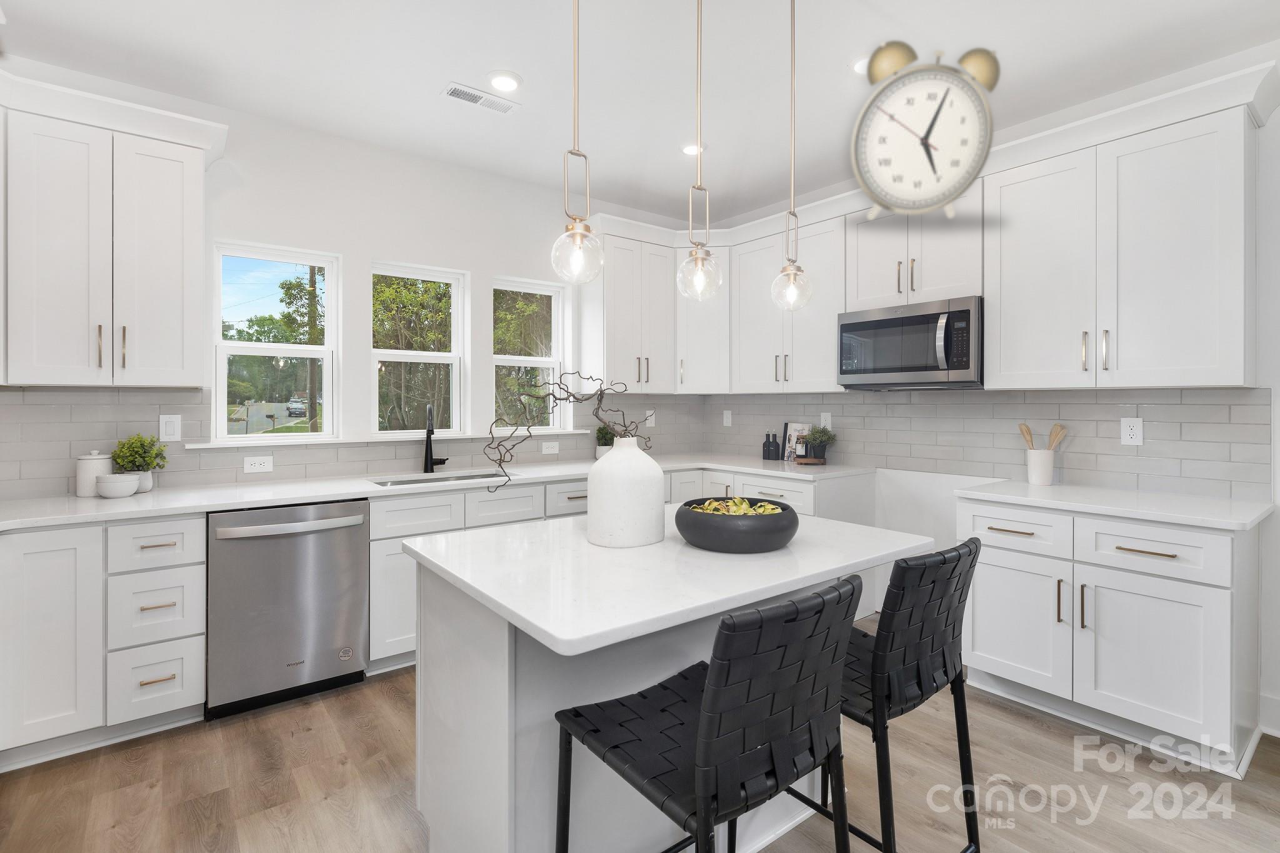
{"hour": 5, "minute": 2, "second": 50}
